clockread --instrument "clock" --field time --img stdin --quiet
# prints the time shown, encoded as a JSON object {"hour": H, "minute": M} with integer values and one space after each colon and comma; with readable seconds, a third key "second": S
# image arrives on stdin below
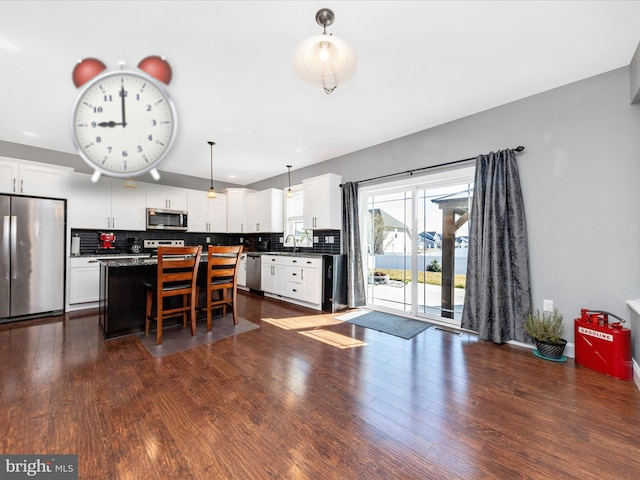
{"hour": 9, "minute": 0}
